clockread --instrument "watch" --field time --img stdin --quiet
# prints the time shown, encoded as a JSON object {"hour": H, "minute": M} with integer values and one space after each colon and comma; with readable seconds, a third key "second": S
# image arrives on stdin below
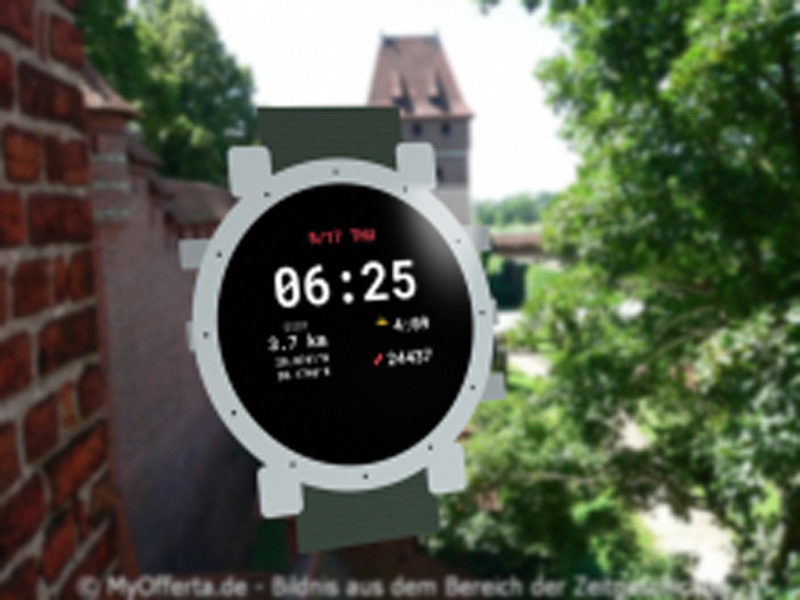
{"hour": 6, "minute": 25}
